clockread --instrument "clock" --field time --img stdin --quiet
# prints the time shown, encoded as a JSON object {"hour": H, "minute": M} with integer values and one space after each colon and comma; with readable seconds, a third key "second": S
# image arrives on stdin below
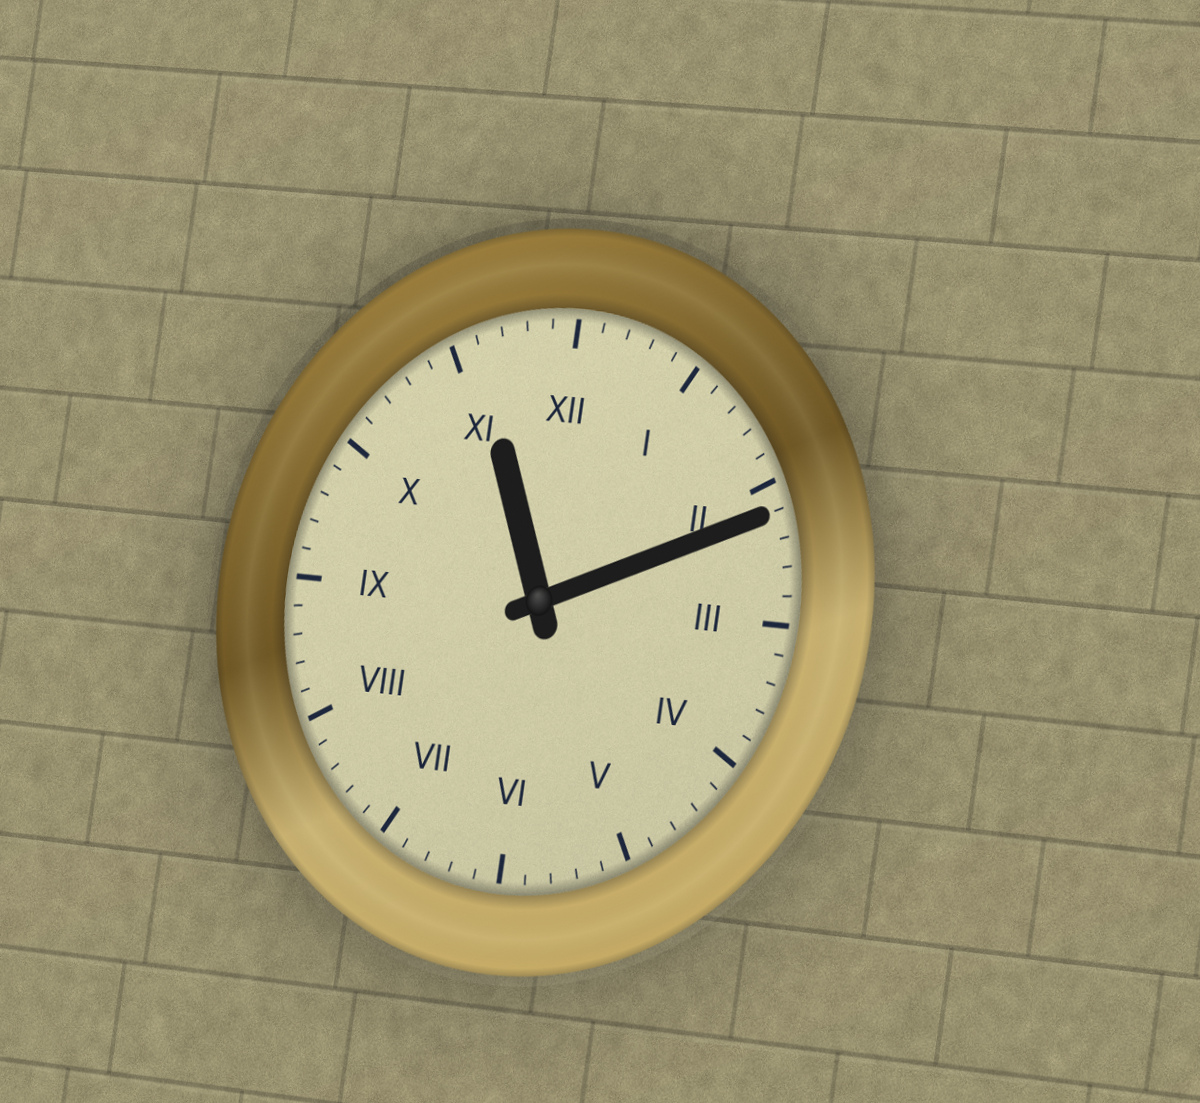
{"hour": 11, "minute": 11}
